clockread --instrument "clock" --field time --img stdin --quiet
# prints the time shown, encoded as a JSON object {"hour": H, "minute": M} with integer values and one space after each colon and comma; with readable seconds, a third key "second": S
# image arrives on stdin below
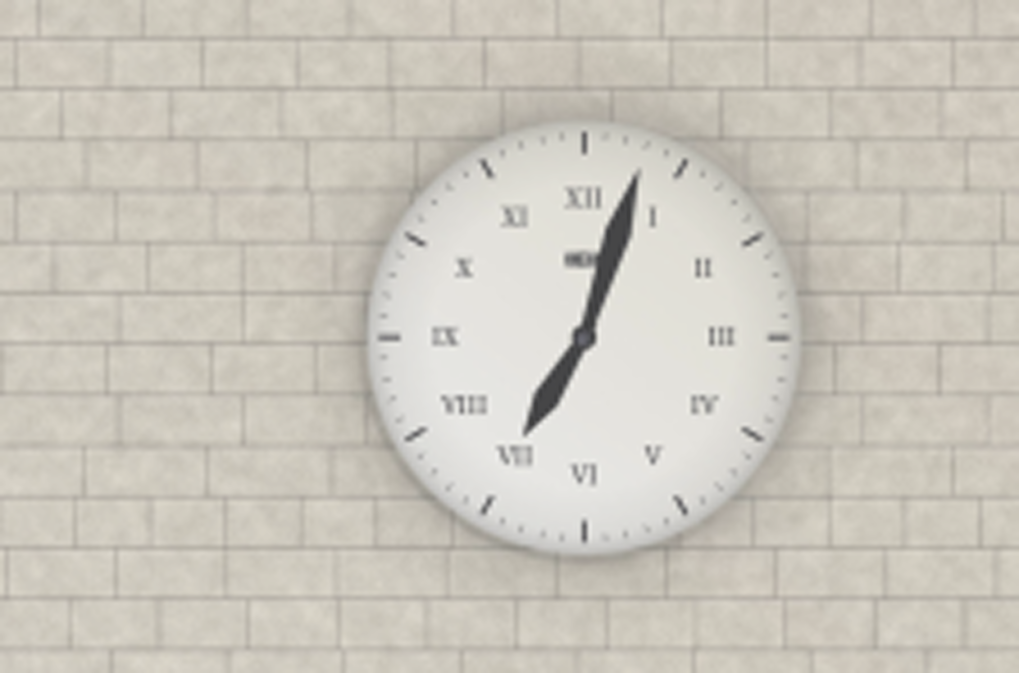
{"hour": 7, "minute": 3}
